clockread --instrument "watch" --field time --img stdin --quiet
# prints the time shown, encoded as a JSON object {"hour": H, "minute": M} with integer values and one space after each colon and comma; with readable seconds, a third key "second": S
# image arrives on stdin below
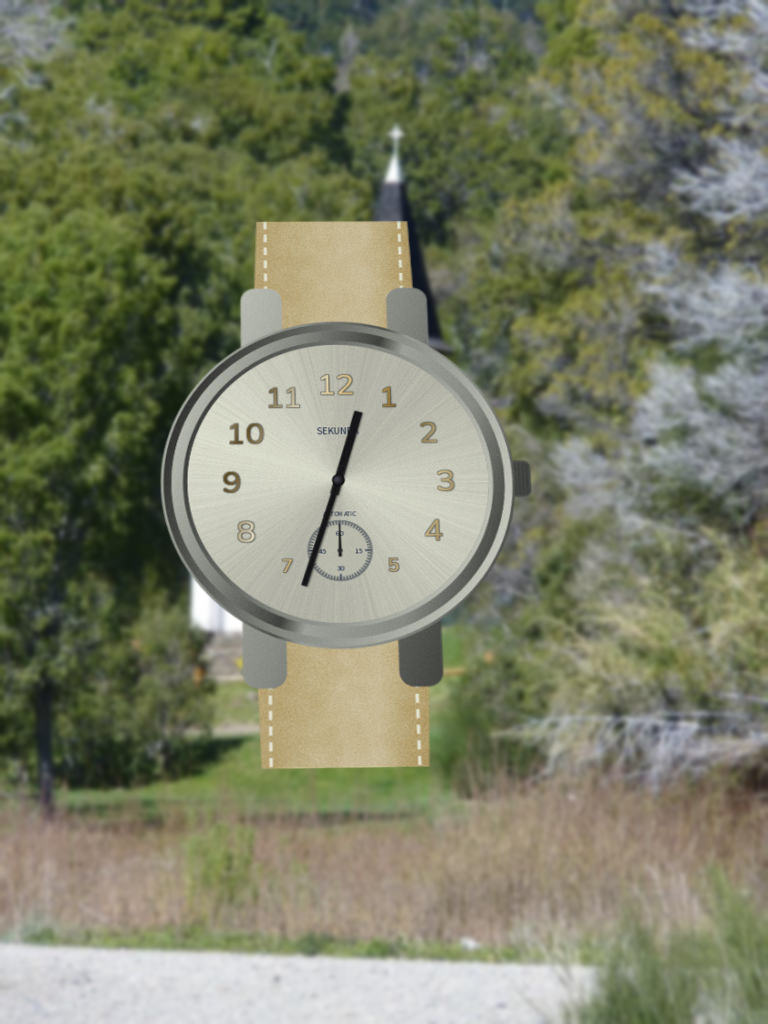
{"hour": 12, "minute": 33}
